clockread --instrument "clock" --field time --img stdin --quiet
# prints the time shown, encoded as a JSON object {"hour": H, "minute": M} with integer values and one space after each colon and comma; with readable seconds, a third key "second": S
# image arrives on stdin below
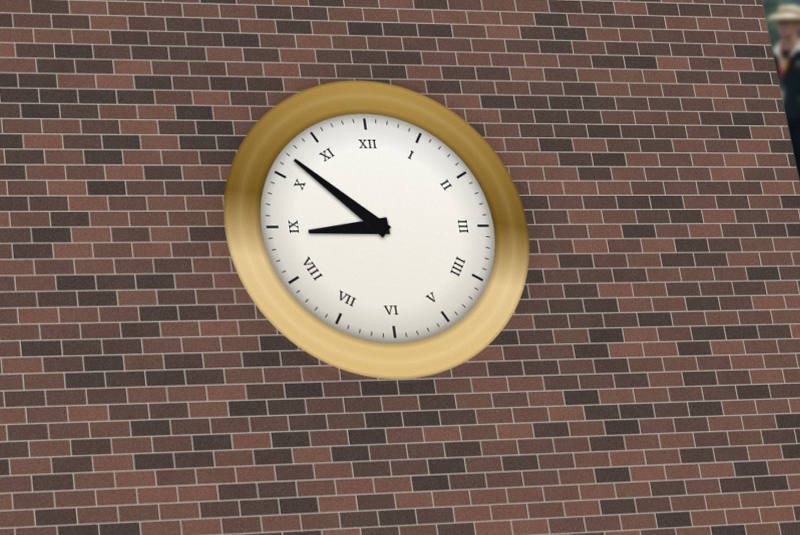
{"hour": 8, "minute": 52}
